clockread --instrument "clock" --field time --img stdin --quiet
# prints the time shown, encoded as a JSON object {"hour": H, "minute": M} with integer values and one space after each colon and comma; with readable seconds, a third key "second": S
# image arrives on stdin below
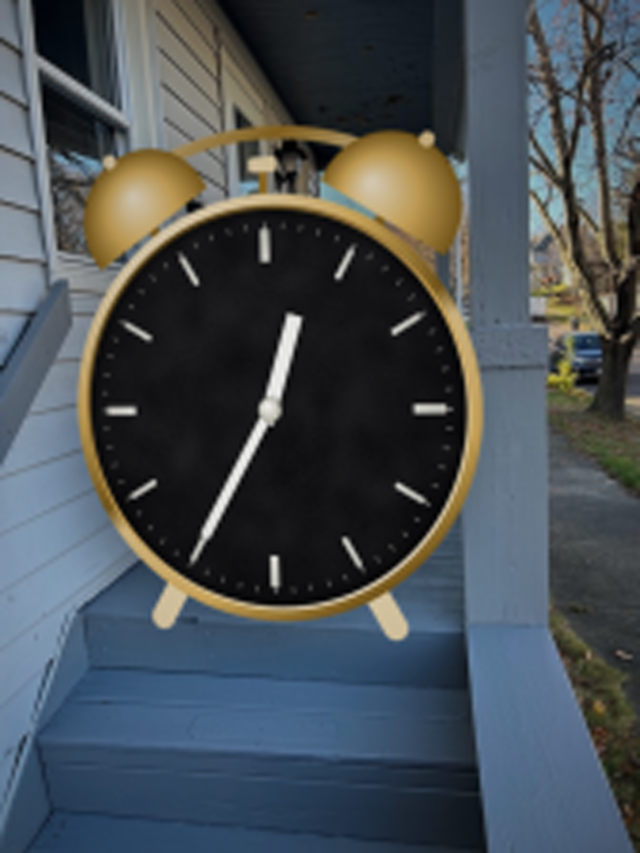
{"hour": 12, "minute": 35}
